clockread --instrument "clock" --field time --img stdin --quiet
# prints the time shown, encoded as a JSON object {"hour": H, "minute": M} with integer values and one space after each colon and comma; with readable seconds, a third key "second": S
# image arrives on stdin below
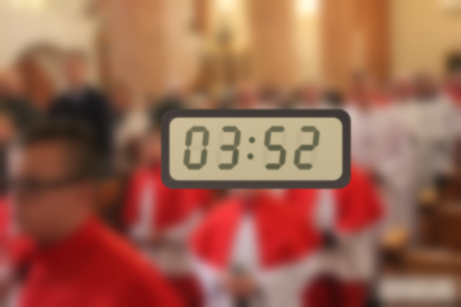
{"hour": 3, "minute": 52}
